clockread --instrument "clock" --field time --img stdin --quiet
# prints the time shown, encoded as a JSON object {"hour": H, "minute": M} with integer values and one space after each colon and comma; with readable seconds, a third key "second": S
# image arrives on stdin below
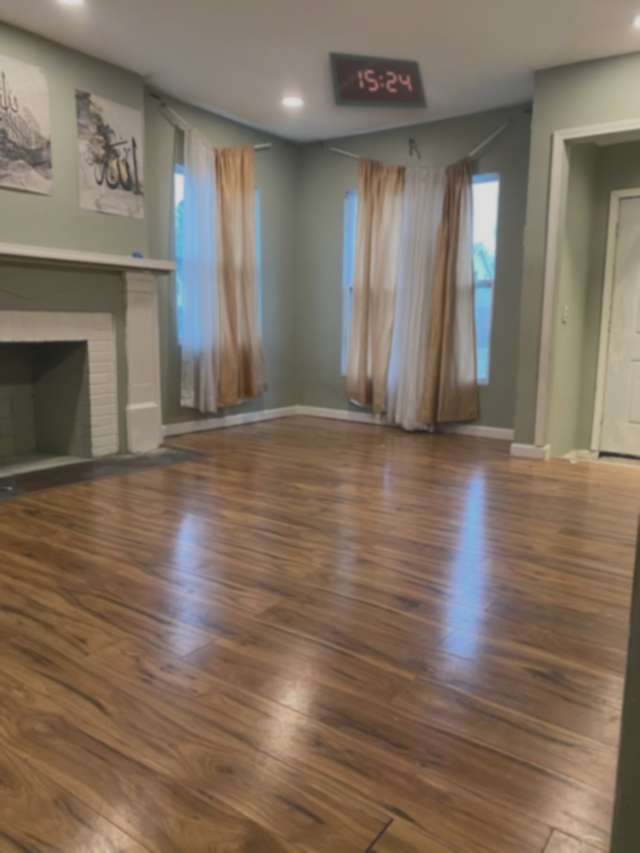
{"hour": 15, "minute": 24}
